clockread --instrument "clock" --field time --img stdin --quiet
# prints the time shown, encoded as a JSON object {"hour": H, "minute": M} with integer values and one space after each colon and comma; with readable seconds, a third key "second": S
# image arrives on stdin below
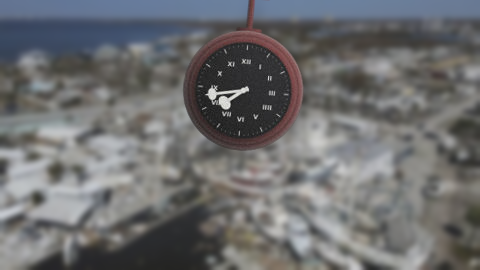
{"hour": 7, "minute": 43}
